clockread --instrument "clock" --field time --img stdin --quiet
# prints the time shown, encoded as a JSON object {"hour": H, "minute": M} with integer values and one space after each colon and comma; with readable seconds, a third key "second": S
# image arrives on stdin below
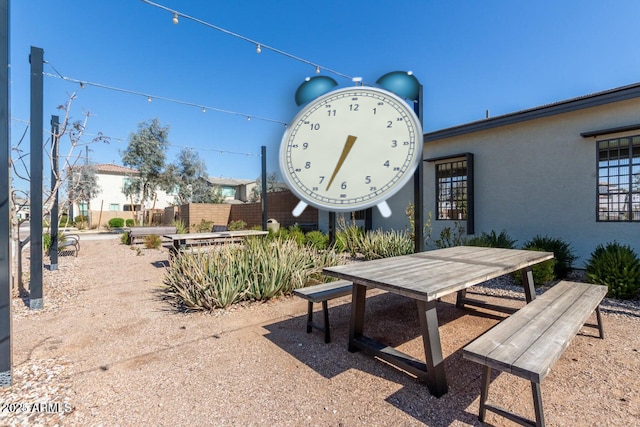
{"hour": 6, "minute": 33}
